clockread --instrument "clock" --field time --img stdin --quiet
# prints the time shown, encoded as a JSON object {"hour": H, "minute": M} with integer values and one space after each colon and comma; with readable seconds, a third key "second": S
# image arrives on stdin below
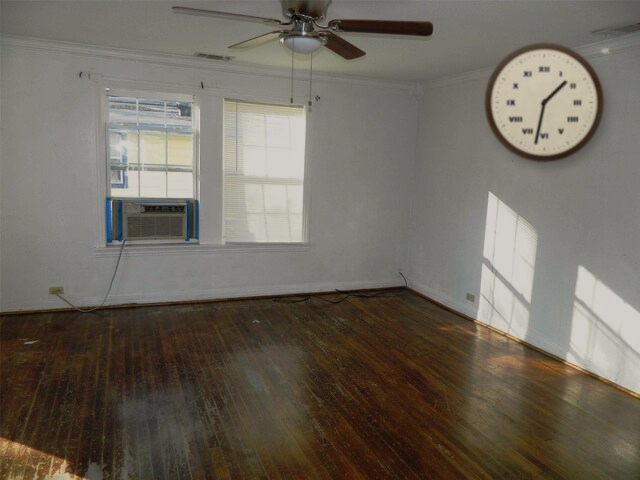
{"hour": 1, "minute": 32}
